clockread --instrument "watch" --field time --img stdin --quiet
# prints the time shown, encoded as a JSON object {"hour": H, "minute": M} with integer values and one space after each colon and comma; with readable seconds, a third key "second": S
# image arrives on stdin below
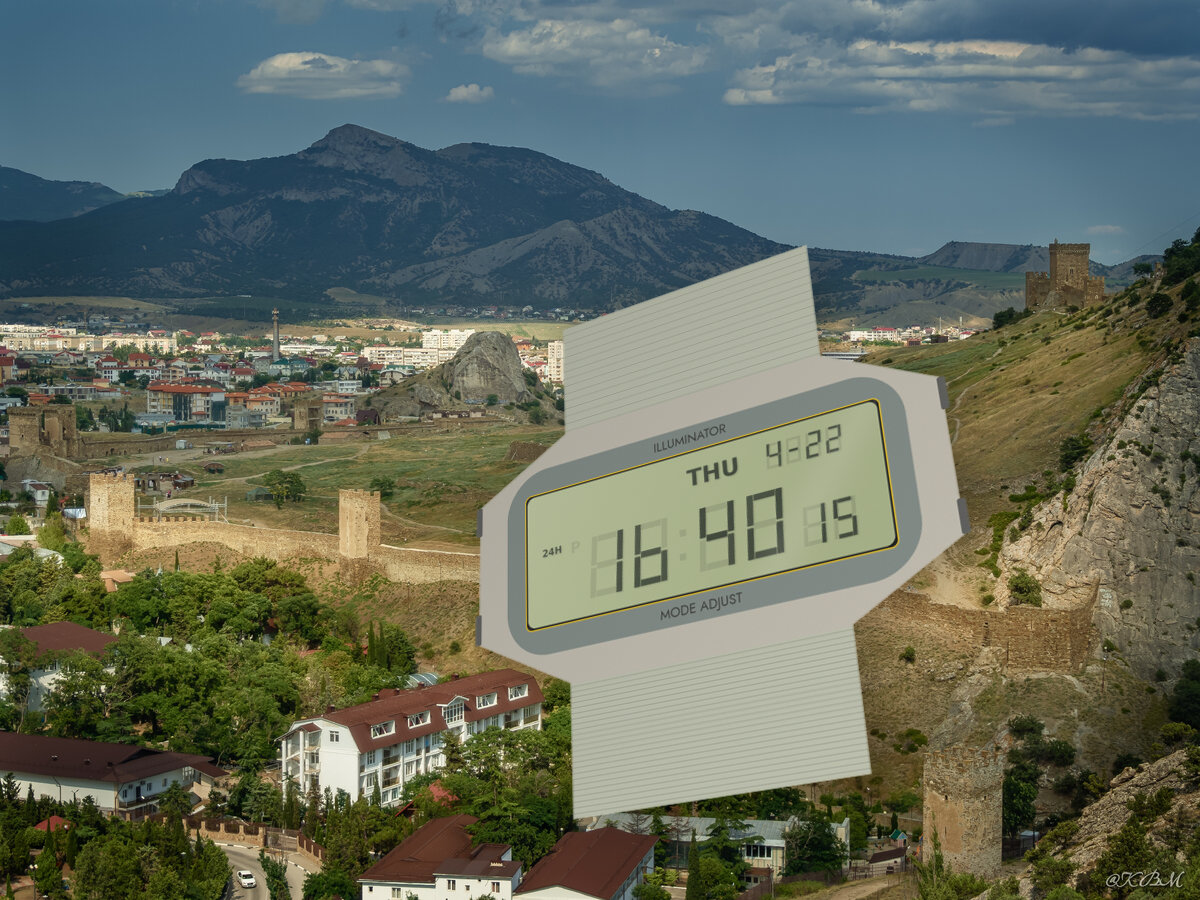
{"hour": 16, "minute": 40, "second": 15}
